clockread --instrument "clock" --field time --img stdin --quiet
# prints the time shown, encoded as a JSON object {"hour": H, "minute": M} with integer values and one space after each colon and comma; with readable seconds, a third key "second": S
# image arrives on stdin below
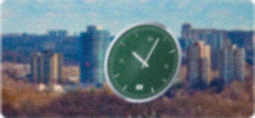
{"hour": 10, "minute": 3}
